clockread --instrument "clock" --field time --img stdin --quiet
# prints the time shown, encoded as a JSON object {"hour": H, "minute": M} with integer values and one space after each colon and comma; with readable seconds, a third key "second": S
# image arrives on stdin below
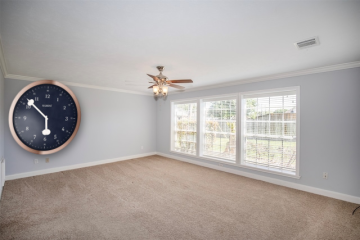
{"hour": 5, "minute": 52}
